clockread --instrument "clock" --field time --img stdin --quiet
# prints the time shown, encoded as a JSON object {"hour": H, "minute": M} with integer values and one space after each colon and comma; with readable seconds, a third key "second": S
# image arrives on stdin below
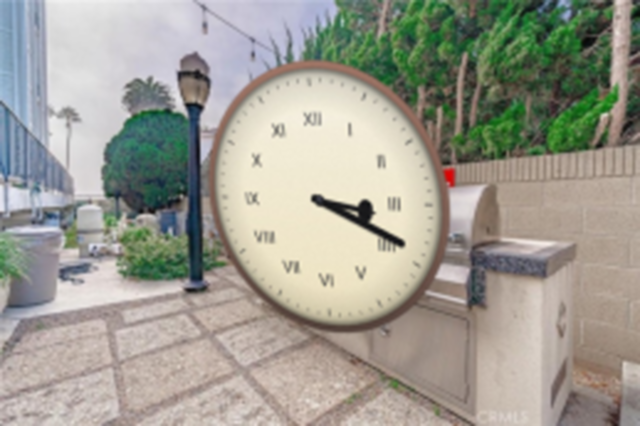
{"hour": 3, "minute": 19}
